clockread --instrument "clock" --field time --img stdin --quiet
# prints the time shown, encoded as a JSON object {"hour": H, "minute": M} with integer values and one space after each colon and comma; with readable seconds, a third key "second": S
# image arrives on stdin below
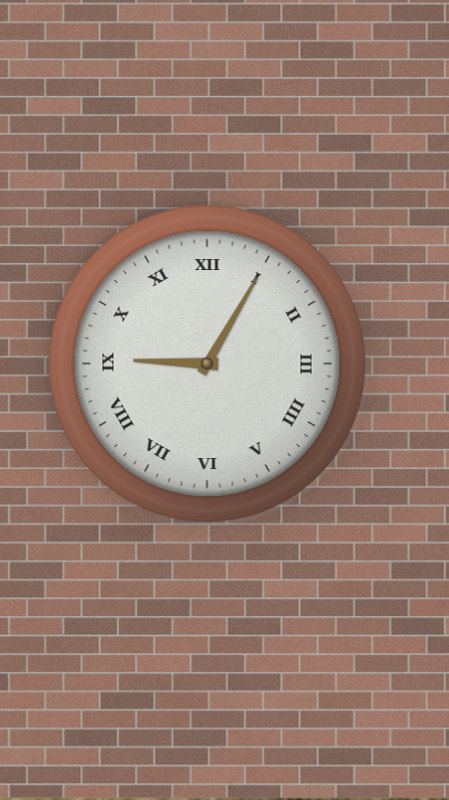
{"hour": 9, "minute": 5}
